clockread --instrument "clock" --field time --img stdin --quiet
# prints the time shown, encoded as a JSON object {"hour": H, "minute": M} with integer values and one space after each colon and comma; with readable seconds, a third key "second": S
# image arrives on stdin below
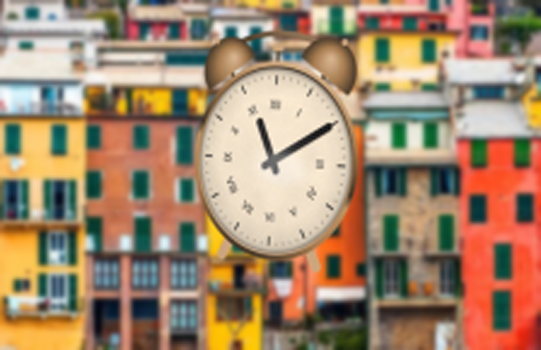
{"hour": 11, "minute": 10}
